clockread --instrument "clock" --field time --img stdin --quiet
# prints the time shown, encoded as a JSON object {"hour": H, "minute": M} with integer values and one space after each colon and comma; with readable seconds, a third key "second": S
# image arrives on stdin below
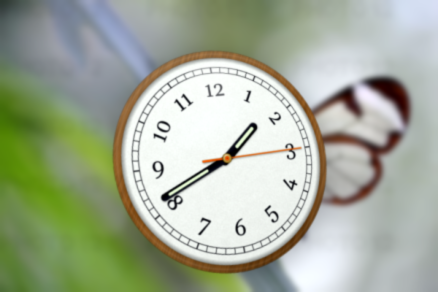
{"hour": 1, "minute": 41, "second": 15}
